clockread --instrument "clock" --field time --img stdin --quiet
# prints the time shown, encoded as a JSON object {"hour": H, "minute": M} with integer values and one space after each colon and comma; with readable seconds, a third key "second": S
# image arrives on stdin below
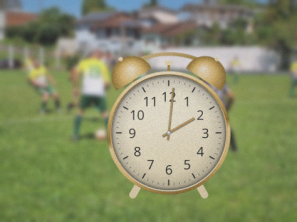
{"hour": 2, "minute": 1}
